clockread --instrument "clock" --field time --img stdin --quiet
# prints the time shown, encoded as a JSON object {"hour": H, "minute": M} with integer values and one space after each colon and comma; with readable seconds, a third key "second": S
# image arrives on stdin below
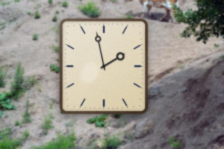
{"hour": 1, "minute": 58}
